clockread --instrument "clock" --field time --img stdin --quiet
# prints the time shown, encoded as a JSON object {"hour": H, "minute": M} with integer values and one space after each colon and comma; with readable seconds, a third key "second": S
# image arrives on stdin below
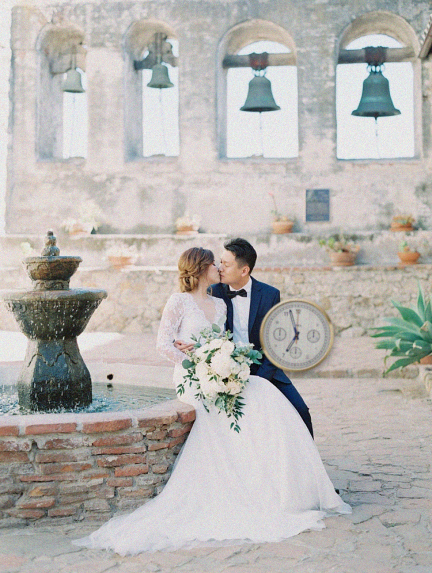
{"hour": 6, "minute": 57}
